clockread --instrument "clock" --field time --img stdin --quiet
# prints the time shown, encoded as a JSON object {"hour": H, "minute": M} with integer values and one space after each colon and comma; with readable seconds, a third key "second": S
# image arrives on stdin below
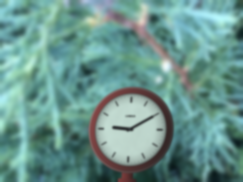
{"hour": 9, "minute": 10}
